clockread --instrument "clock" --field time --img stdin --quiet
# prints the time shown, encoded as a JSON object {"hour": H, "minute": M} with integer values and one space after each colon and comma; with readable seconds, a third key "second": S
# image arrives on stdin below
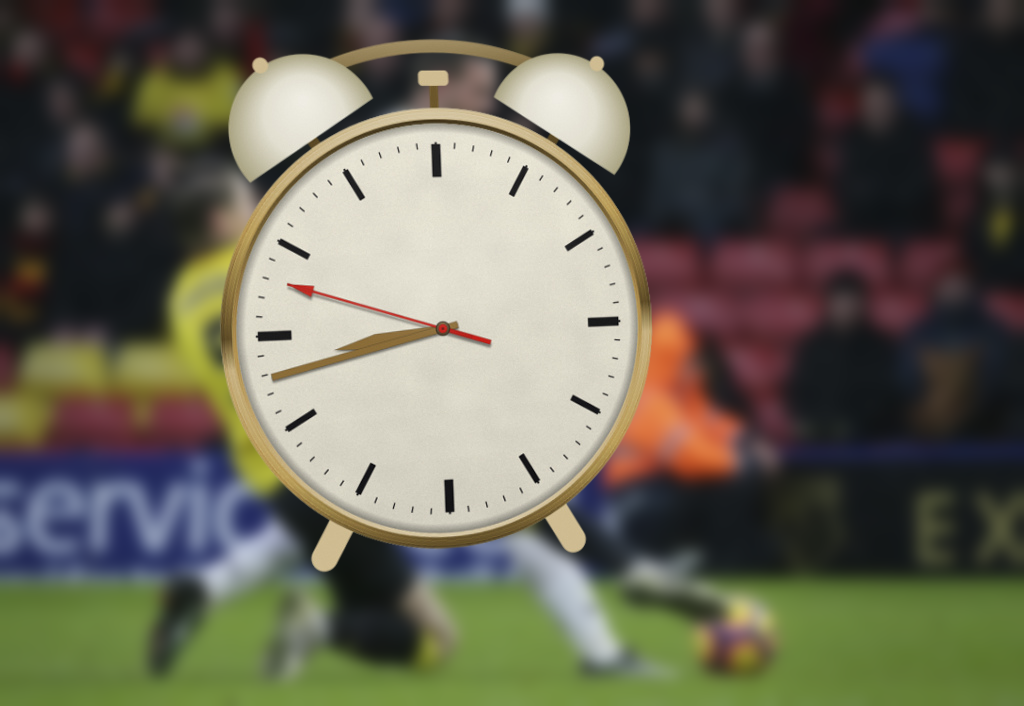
{"hour": 8, "minute": 42, "second": 48}
